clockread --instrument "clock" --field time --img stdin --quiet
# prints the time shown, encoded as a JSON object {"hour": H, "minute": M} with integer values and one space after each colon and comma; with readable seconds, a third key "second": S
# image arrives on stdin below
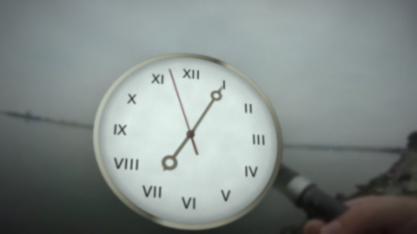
{"hour": 7, "minute": 4, "second": 57}
